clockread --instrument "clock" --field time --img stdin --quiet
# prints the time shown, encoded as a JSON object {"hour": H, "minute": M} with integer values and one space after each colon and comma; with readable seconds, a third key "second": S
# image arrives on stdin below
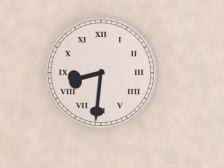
{"hour": 8, "minute": 31}
